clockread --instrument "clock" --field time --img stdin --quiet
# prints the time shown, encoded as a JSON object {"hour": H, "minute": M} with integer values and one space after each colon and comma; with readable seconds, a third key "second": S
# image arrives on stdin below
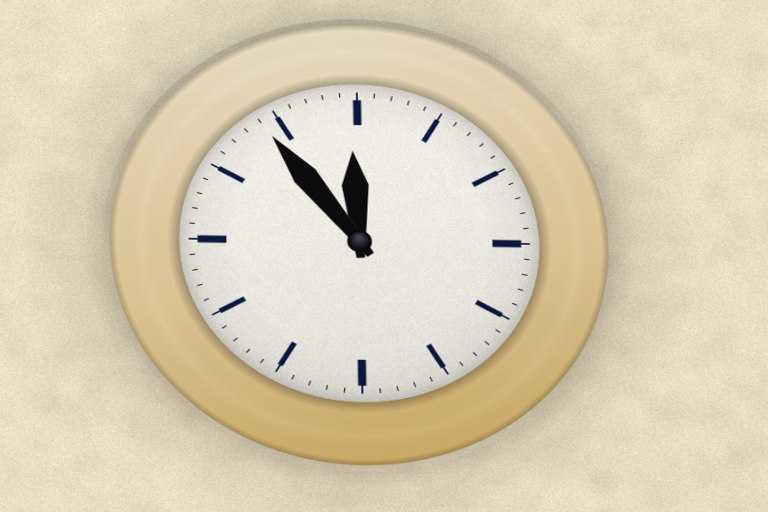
{"hour": 11, "minute": 54}
